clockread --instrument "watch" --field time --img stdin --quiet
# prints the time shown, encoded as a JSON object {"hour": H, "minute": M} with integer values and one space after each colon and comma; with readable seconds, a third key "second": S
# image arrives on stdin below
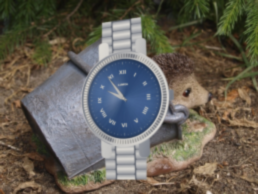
{"hour": 9, "minute": 54}
